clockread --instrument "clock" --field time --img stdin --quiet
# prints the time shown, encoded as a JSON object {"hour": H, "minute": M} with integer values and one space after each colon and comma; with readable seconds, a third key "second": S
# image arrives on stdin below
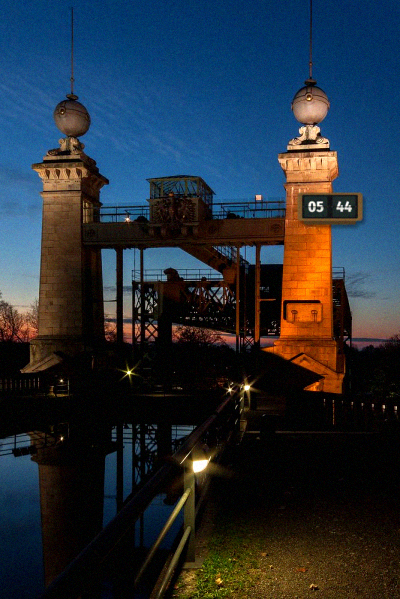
{"hour": 5, "minute": 44}
